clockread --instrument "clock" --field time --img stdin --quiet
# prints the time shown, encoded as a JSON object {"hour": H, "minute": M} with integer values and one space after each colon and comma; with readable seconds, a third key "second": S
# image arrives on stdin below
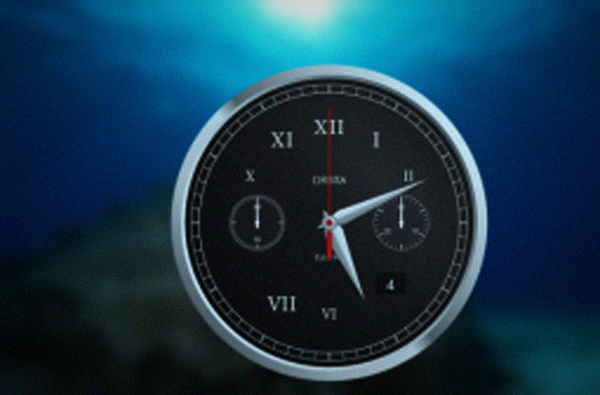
{"hour": 5, "minute": 11}
